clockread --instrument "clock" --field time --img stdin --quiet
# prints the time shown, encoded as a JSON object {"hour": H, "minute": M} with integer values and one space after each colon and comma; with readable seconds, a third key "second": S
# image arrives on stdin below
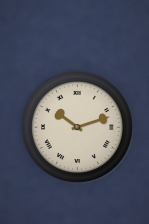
{"hour": 10, "minute": 12}
